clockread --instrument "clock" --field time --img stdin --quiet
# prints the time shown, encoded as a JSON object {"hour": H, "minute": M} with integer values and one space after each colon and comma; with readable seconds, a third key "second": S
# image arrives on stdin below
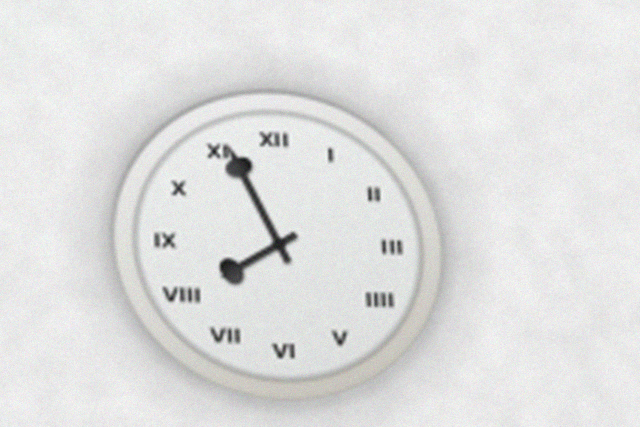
{"hour": 7, "minute": 56}
